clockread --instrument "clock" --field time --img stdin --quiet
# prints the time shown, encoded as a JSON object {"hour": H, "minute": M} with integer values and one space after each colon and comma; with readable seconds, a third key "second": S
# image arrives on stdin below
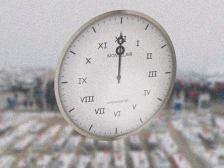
{"hour": 12, "minute": 0}
